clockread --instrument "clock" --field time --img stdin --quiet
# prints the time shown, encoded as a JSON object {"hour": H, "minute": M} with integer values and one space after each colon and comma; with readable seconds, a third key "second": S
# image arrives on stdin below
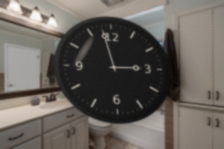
{"hour": 2, "minute": 58}
